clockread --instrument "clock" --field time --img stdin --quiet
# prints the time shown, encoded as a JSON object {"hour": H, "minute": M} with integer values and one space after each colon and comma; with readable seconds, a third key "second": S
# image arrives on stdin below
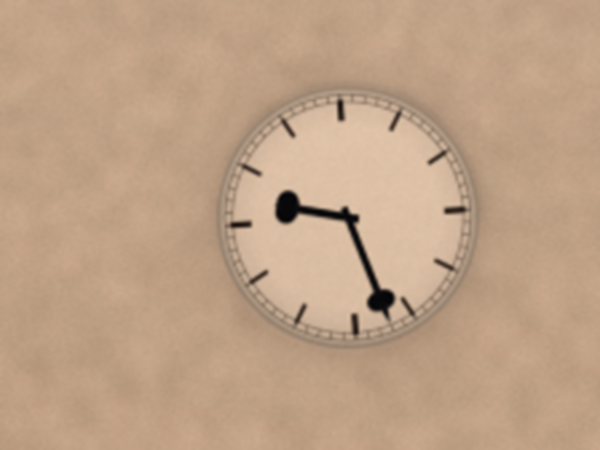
{"hour": 9, "minute": 27}
